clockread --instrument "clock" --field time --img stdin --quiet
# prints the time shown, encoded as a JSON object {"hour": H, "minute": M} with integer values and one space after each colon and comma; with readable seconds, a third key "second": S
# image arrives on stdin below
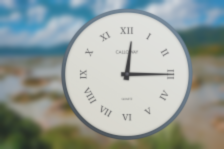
{"hour": 12, "minute": 15}
